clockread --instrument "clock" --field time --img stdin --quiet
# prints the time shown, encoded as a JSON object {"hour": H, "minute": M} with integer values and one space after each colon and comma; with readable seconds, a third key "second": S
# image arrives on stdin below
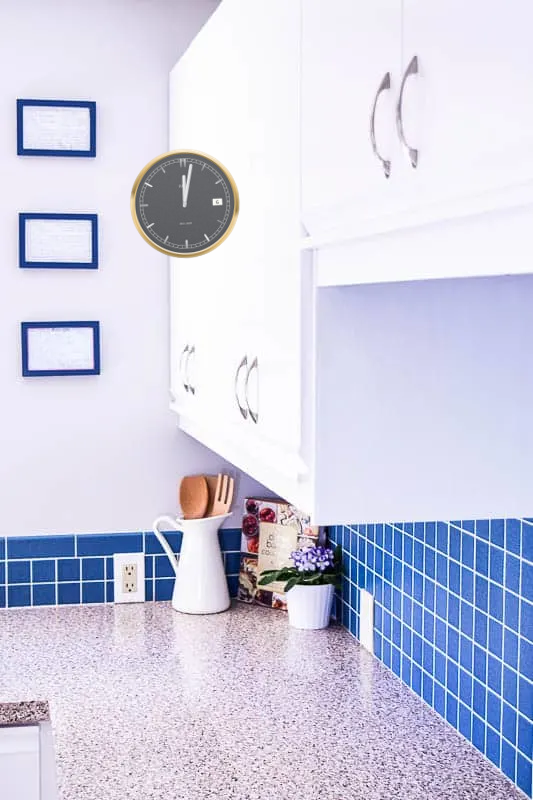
{"hour": 12, "minute": 2}
